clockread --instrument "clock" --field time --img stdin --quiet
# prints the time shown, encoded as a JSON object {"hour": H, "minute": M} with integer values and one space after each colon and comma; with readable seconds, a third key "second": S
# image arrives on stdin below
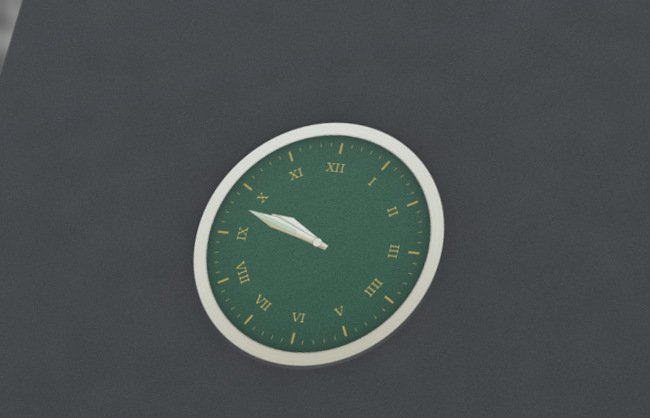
{"hour": 9, "minute": 48}
